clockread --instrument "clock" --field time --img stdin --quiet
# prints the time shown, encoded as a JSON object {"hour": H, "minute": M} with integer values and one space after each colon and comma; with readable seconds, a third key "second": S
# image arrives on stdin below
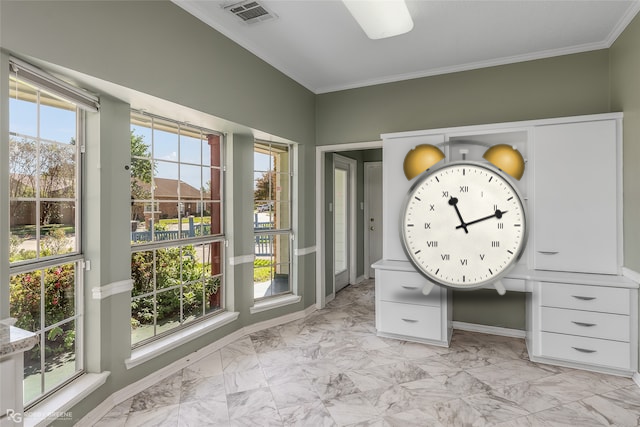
{"hour": 11, "minute": 12}
